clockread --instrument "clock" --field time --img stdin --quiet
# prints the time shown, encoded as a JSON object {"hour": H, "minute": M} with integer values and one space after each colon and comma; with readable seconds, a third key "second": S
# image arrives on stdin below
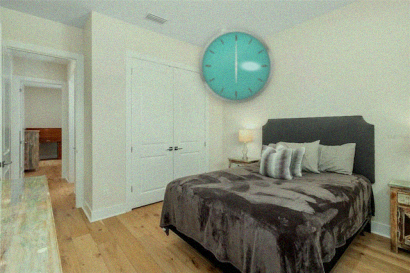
{"hour": 6, "minute": 0}
